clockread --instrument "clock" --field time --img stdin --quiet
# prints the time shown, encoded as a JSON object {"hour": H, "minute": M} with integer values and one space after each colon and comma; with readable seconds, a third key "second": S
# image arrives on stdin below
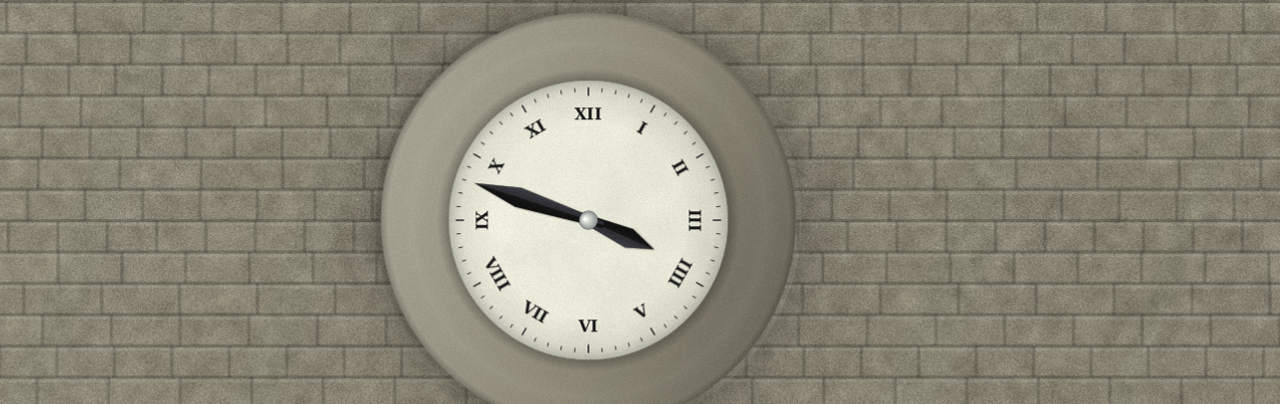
{"hour": 3, "minute": 48}
